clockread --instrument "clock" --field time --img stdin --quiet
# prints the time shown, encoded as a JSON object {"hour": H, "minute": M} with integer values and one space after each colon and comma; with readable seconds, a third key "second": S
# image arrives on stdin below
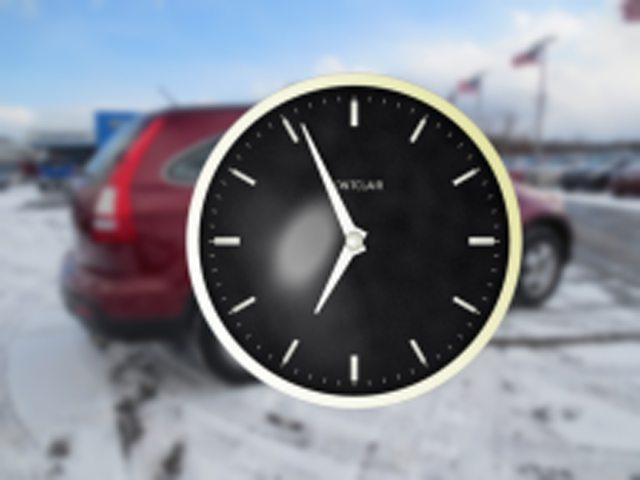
{"hour": 6, "minute": 56}
